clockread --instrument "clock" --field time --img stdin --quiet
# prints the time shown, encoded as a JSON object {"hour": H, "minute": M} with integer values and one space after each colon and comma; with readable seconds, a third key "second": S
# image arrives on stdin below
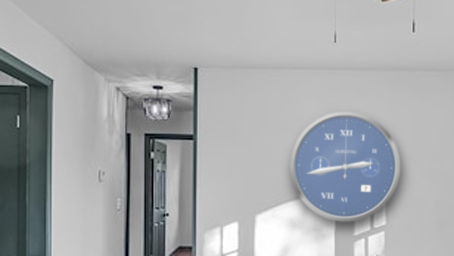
{"hour": 2, "minute": 43}
